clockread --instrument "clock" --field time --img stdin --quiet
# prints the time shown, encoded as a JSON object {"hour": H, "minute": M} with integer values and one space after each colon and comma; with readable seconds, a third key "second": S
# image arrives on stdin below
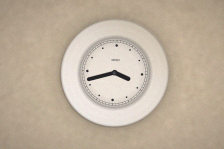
{"hour": 3, "minute": 42}
